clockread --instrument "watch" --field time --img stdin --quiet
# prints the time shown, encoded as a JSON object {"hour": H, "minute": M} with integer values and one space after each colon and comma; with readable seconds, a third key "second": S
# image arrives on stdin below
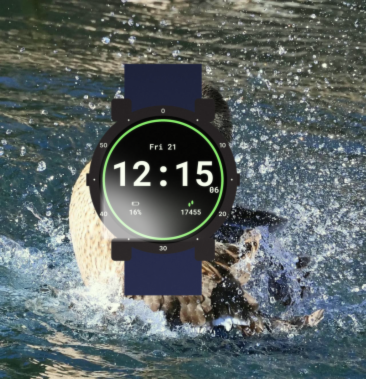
{"hour": 12, "minute": 15}
